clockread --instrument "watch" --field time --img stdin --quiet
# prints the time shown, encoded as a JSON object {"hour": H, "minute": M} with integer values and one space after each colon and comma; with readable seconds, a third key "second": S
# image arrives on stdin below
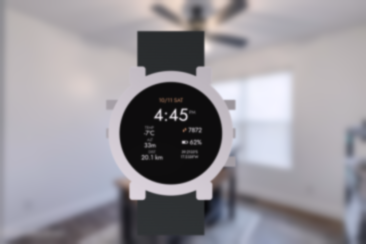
{"hour": 4, "minute": 45}
